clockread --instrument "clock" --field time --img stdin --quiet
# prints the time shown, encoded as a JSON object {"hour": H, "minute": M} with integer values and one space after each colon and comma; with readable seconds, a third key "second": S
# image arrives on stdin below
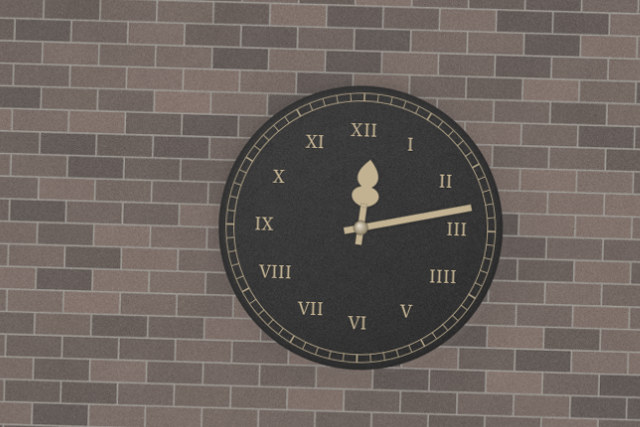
{"hour": 12, "minute": 13}
